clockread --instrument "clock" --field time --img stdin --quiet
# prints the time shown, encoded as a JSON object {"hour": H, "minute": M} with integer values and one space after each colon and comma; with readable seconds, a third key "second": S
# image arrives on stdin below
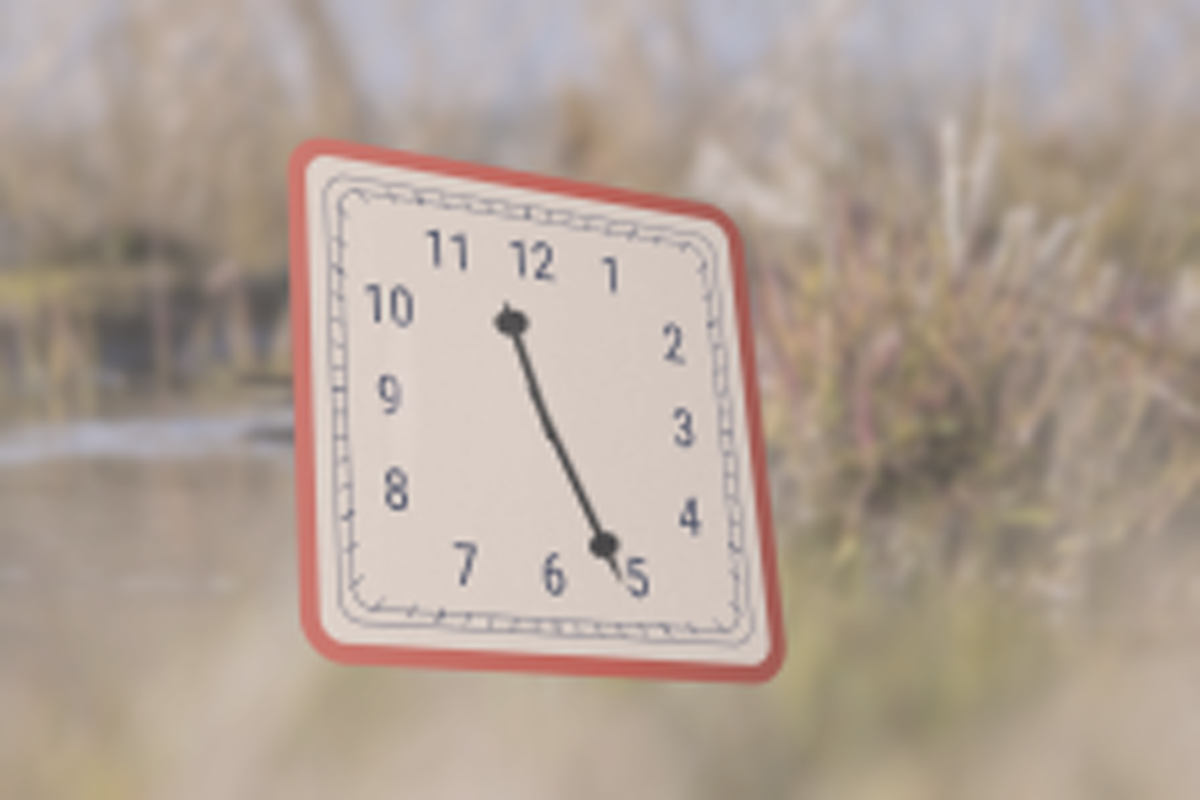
{"hour": 11, "minute": 26}
